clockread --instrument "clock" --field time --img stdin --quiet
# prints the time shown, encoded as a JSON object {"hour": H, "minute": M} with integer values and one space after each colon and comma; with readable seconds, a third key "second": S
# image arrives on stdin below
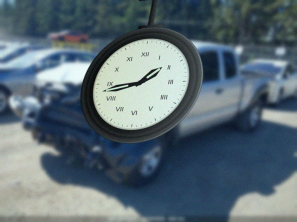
{"hour": 1, "minute": 43}
